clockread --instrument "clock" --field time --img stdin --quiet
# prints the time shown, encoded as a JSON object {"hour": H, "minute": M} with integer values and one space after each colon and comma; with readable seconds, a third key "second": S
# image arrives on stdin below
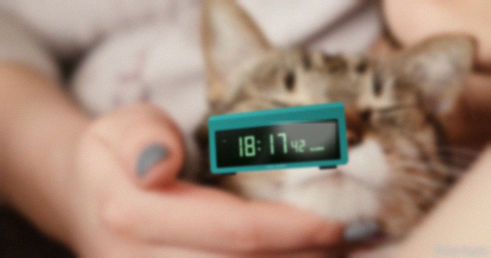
{"hour": 18, "minute": 17}
